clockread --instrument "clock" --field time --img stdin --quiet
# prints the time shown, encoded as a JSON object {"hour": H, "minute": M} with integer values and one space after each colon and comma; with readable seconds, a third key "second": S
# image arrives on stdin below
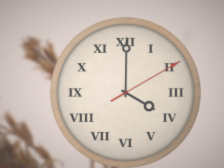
{"hour": 4, "minute": 0, "second": 10}
